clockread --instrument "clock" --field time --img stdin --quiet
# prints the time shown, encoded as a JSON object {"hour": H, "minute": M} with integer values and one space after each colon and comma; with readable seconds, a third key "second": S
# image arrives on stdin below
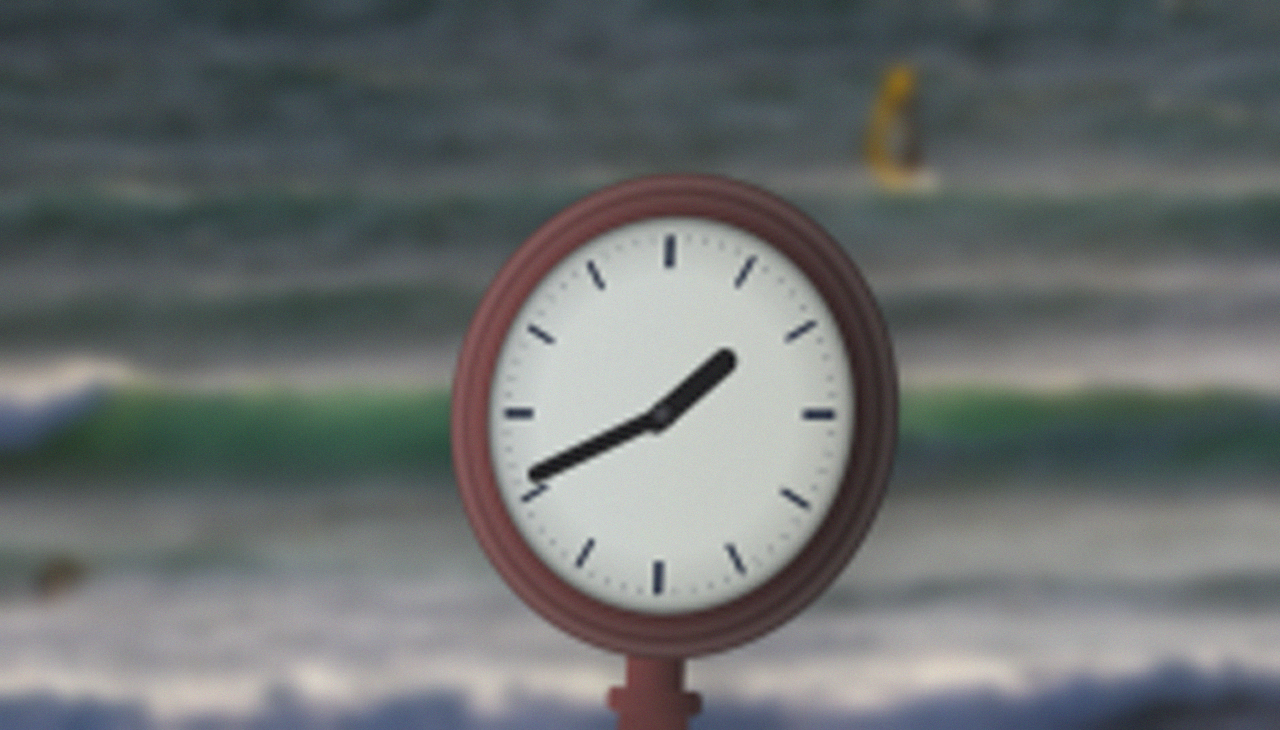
{"hour": 1, "minute": 41}
